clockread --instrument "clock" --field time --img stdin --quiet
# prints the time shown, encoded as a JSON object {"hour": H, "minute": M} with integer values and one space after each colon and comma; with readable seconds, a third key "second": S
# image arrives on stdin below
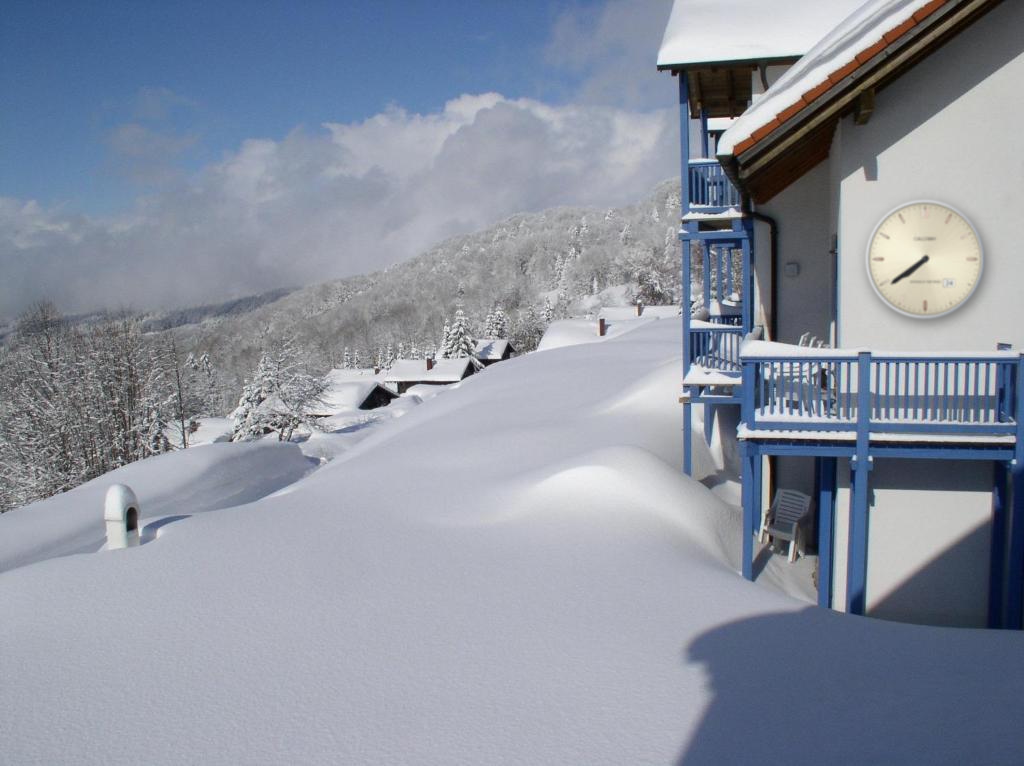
{"hour": 7, "minute": 39}
